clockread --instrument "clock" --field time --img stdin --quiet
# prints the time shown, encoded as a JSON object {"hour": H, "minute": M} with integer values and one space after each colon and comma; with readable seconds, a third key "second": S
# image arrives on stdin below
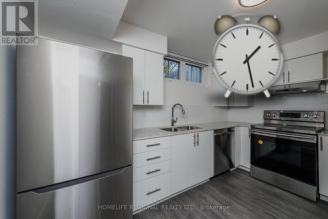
{"hour": 1, "minute": 28}
